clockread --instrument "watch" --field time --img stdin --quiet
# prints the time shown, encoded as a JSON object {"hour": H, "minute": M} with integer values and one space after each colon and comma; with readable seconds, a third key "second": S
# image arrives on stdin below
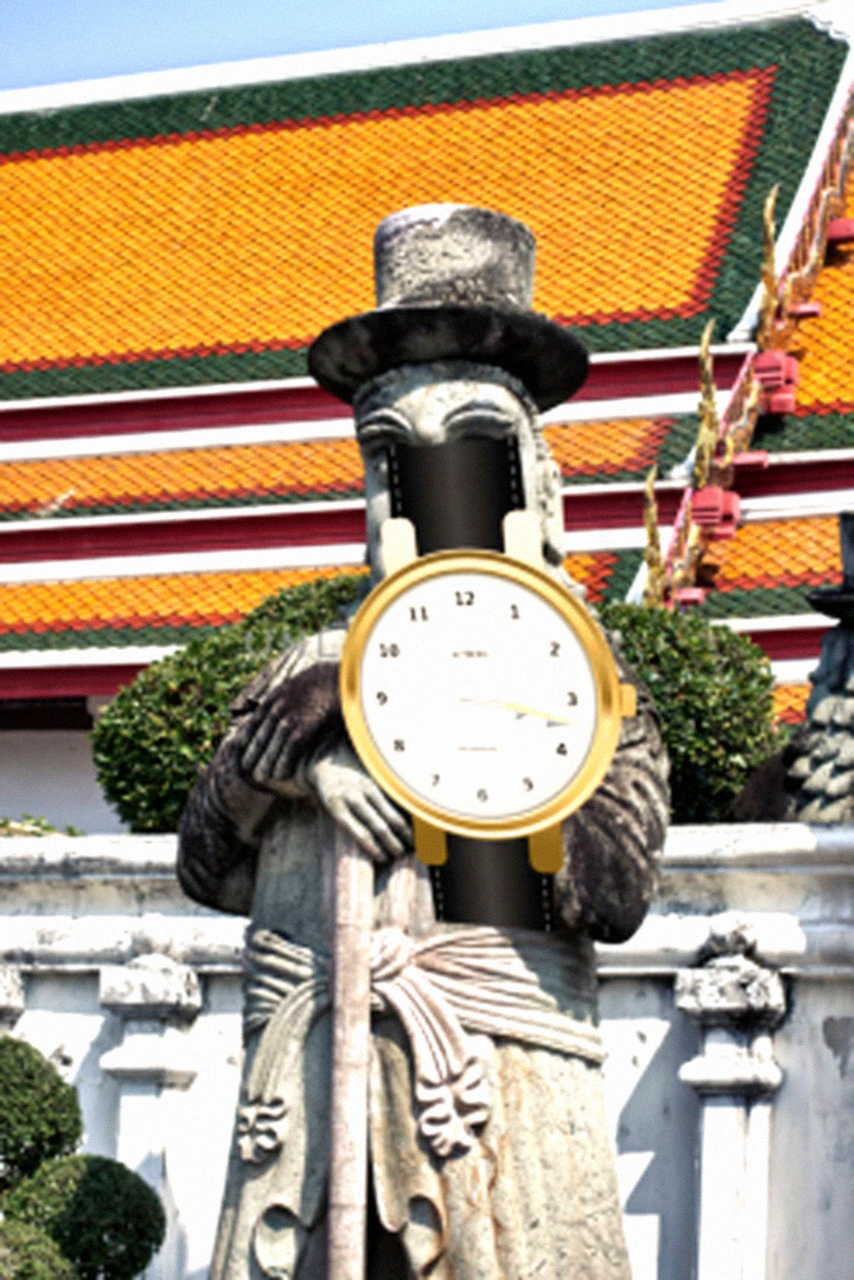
{"hour": 3, "minute": 17}
